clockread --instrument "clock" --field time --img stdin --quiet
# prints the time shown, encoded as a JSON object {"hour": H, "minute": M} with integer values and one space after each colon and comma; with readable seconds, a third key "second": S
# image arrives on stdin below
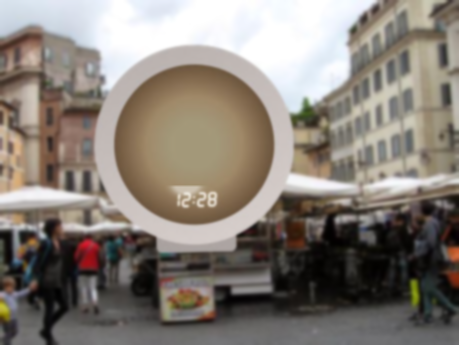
{"hour": 12, "minute": 28}
